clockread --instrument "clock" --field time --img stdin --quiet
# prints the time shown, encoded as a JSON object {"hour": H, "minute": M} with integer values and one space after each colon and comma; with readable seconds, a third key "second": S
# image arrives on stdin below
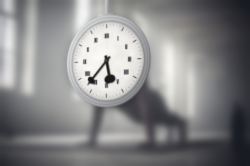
{"hour": 5, "minute": 37}
